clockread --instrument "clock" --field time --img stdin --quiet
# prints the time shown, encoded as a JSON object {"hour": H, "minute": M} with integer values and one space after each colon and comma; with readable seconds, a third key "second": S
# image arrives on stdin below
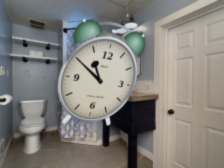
{"hour": 10, "minute": 50}
